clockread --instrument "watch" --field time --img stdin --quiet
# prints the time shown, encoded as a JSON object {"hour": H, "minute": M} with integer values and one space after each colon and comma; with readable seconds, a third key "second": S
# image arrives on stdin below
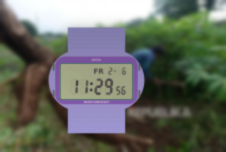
{"hour": 11, "minute": 29}
